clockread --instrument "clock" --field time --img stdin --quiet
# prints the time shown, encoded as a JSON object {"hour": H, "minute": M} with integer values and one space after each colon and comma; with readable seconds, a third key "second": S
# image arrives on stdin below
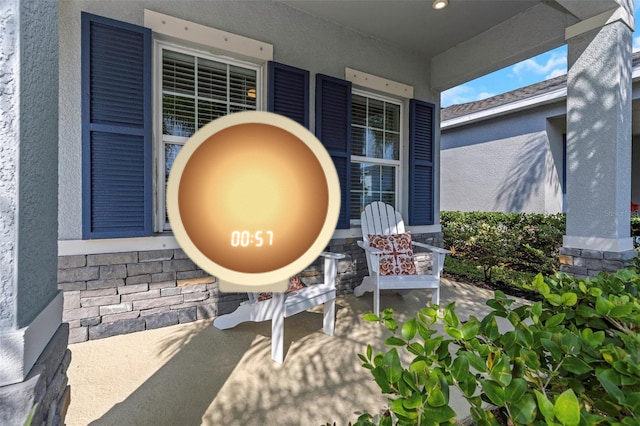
{"hour": 0, "minute": 57}
